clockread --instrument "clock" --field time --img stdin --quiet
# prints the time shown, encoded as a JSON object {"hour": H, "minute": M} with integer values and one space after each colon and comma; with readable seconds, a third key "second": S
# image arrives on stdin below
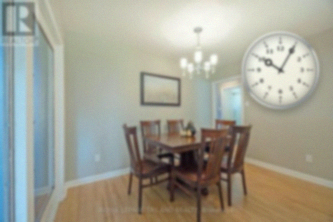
{"hour": 10, "minute": 5}
